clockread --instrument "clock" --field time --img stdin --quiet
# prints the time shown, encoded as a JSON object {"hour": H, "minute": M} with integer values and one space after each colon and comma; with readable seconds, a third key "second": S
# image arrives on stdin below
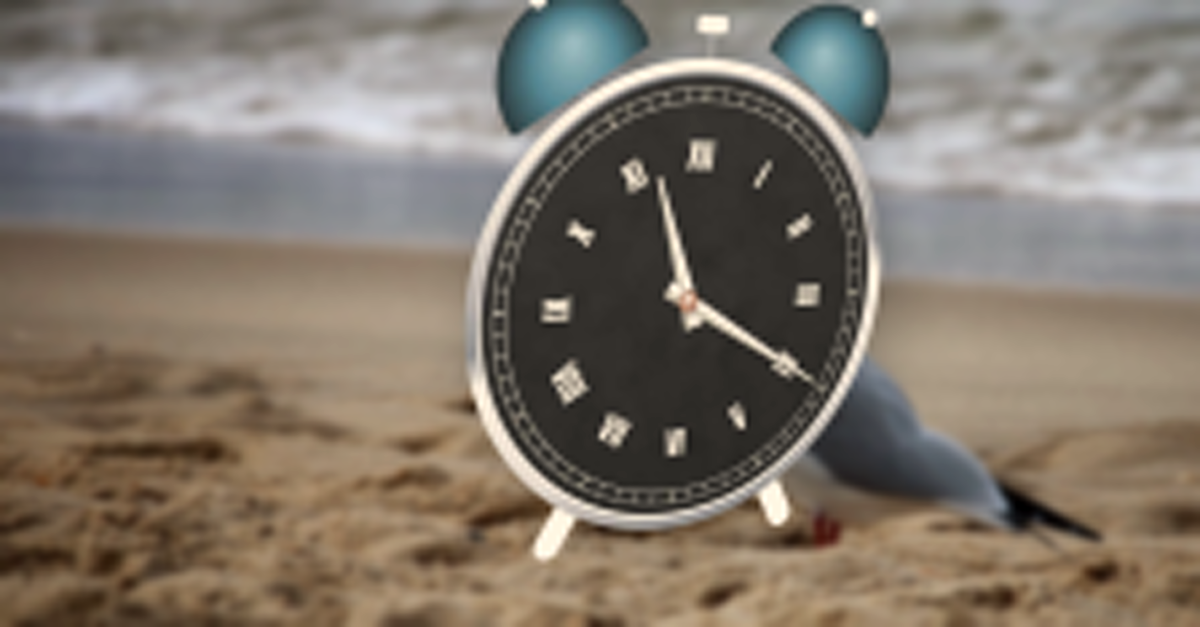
{"hour": 11, "minute": 20}
